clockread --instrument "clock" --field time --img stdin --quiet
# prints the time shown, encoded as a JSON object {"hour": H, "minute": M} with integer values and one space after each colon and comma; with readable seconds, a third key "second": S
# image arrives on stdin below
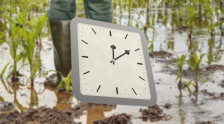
{"hour": 12, "minute": 9}
